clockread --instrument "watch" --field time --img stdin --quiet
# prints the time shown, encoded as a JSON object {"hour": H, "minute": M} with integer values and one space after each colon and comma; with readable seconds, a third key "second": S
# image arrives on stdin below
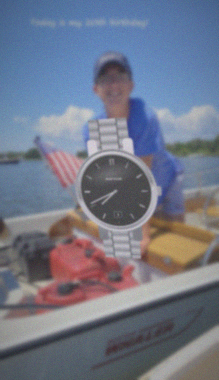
{"hour": 7, "minute": 41}
